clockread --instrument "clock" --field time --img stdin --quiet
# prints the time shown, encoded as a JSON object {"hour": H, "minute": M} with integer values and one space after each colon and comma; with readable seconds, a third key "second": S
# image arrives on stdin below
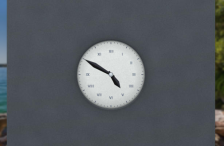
{"hour": 4, "minute": 50}
